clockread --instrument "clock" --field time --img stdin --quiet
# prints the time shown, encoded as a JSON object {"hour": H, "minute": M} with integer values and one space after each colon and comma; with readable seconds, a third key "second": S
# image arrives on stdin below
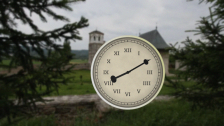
{"hour": 8, "minute": 10}
